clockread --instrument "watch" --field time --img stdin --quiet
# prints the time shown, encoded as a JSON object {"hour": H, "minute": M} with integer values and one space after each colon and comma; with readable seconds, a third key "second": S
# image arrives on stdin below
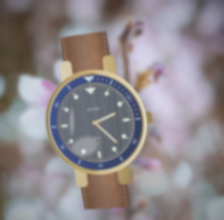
{"hour": 2, "minute": 23}
